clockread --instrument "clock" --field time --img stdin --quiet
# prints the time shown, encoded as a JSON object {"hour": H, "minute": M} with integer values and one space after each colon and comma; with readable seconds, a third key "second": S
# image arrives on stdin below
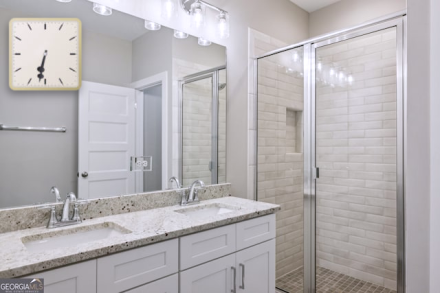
{"hour": 6, "minute": 32}
